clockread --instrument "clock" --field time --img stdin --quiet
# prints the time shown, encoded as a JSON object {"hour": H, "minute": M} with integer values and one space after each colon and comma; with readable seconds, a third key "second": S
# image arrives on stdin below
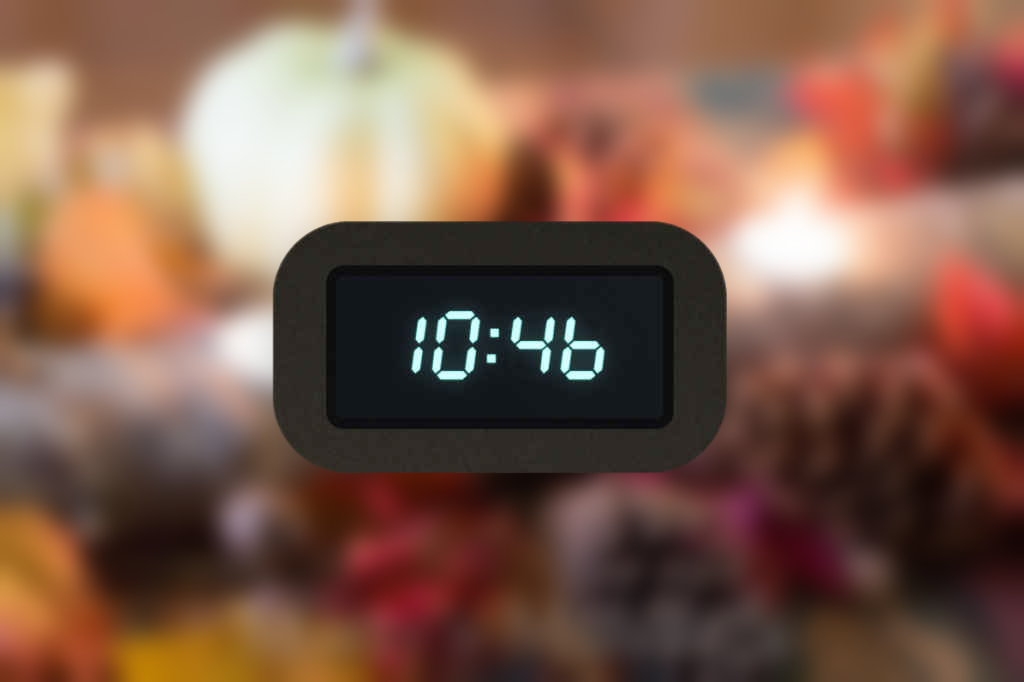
{"hour": 10, "minute": 46}
